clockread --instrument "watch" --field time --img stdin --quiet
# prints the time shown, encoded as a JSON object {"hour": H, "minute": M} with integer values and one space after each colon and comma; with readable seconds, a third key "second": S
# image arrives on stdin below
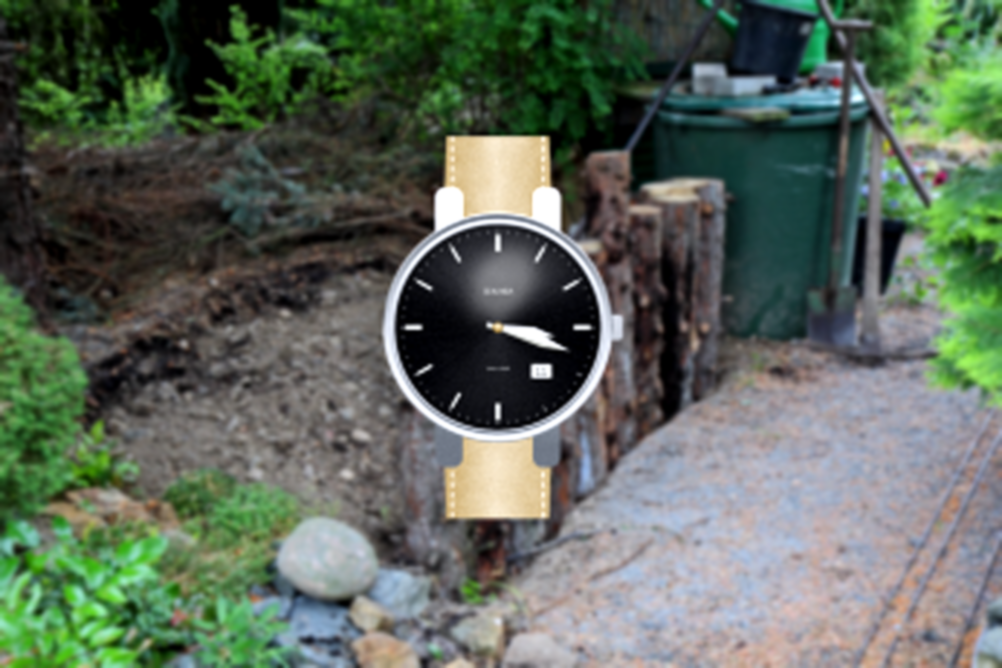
{"hour": 3, "minute": 18}
